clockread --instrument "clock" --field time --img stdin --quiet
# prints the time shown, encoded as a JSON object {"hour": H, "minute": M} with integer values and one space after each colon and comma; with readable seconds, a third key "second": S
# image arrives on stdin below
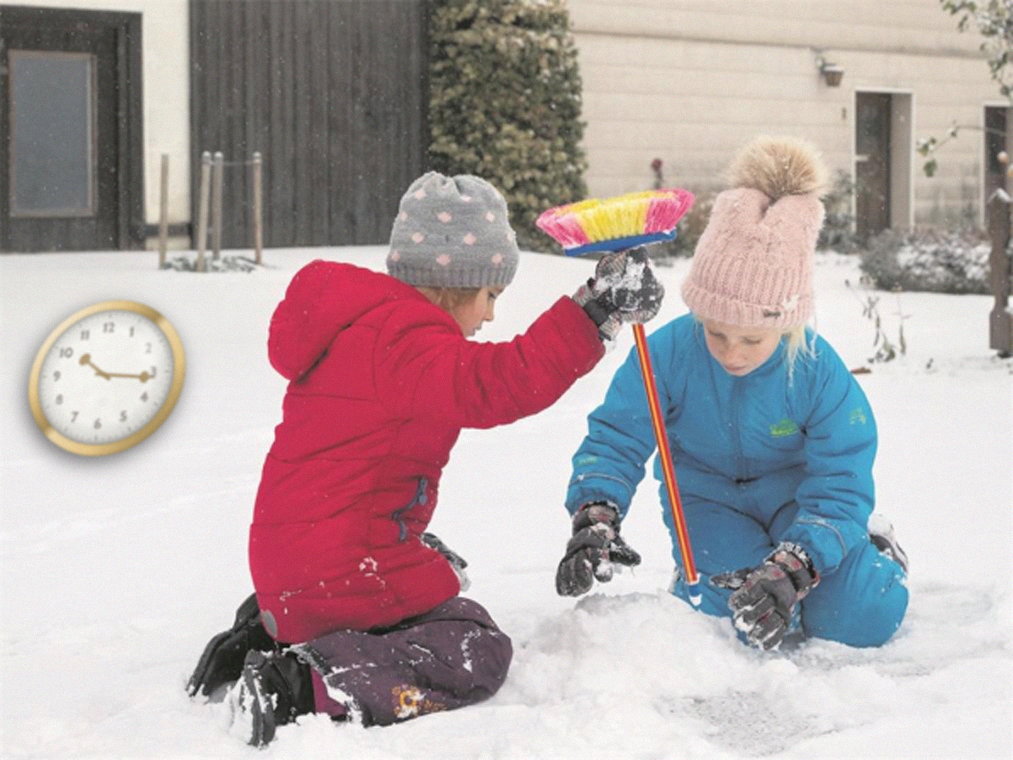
{"hour": 10, "minute": 16}
